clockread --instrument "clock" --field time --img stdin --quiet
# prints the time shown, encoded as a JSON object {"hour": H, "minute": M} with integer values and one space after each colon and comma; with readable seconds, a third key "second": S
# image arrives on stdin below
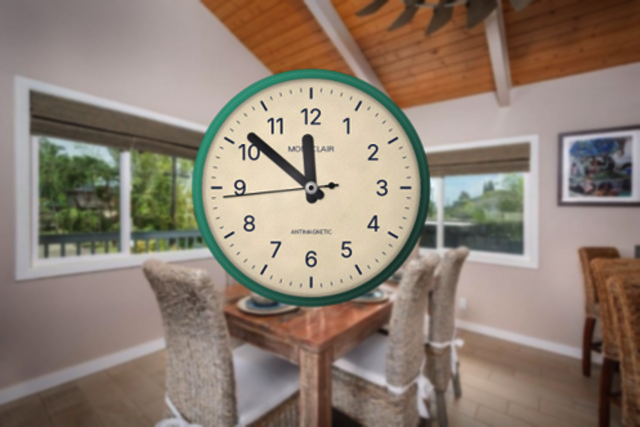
{"hour": 11, "minute": 51, "second": 44}
